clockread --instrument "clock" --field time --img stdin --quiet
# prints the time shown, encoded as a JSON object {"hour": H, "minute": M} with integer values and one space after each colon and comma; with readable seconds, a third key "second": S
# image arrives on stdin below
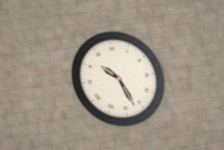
{"hour": 10, "minute": 27}
